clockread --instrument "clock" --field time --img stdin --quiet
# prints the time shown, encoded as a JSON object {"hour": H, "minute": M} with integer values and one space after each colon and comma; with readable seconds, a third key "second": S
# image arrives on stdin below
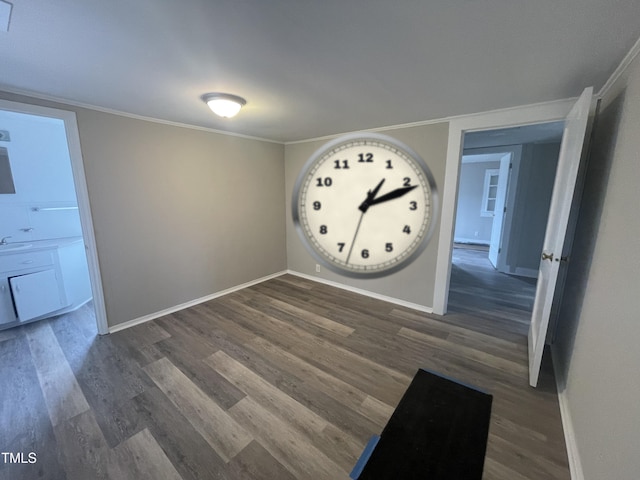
{"hour": 1, "minute": 11, "second": 33}
